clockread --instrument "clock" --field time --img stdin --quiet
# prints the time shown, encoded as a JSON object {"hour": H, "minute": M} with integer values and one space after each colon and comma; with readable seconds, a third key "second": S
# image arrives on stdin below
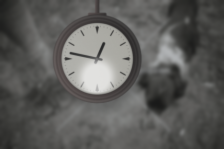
{"hour": 12, "minute": 47}
